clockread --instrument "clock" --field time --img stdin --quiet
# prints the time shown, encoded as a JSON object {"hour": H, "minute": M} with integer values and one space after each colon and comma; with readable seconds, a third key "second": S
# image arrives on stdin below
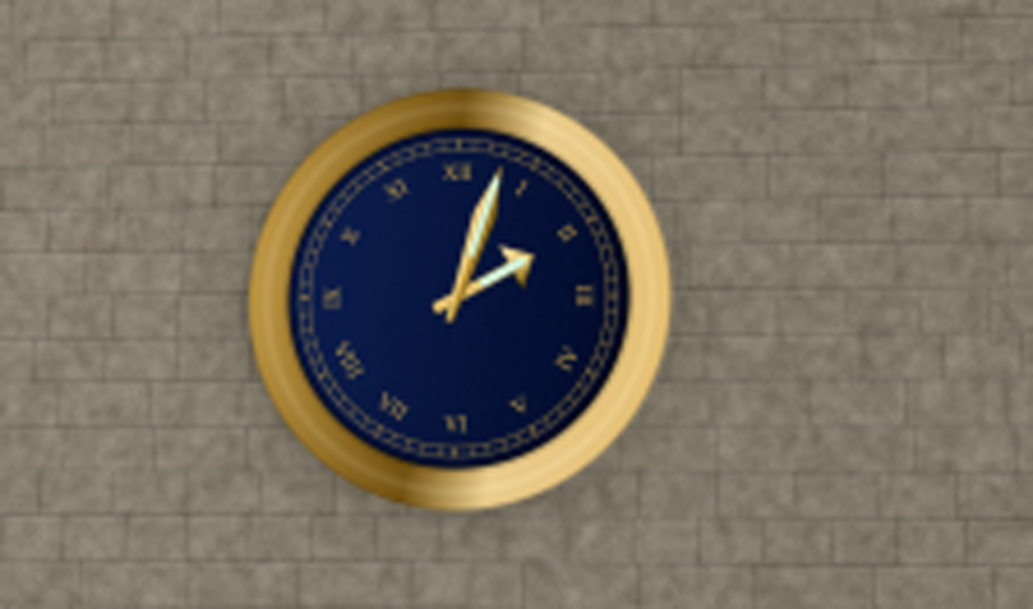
{"hour": 2, "minute": 3}
